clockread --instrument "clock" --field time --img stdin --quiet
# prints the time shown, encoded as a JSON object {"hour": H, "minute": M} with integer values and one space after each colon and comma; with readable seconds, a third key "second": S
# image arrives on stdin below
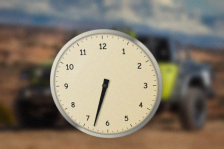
{"hour": 6, "minute": 33}
